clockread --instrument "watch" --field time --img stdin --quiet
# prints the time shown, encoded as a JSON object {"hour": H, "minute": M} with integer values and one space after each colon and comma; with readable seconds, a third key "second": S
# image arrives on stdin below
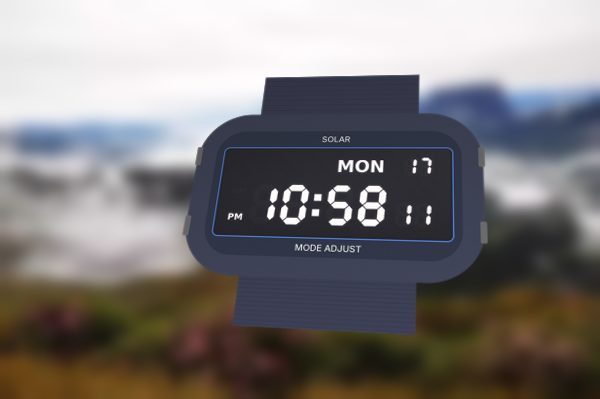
{"hour": 10, "minute": 58, "second": 11}
